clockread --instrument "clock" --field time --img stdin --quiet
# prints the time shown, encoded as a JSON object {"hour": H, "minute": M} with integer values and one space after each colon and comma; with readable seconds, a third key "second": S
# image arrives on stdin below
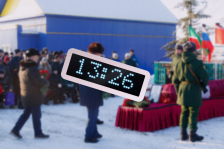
{"hour": 13, "minute": 26}
